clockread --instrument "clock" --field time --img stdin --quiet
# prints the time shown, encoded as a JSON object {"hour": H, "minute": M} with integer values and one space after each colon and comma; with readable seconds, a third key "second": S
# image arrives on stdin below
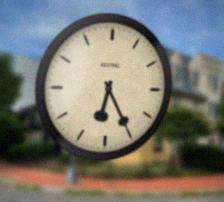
{"hour": 6, "minute": 25}
